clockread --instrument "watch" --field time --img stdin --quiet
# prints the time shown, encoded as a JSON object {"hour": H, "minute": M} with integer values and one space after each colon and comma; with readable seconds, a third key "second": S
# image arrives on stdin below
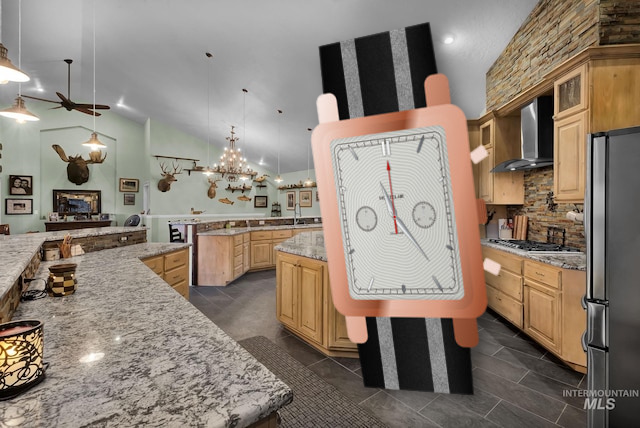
{"hour": 11, "minute": 24}
